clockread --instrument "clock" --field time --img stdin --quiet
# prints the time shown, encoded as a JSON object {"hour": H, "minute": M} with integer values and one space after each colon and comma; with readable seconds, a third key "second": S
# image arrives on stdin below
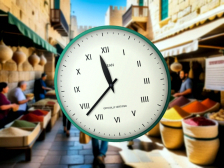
{"hour": 11, "minute": 38}
